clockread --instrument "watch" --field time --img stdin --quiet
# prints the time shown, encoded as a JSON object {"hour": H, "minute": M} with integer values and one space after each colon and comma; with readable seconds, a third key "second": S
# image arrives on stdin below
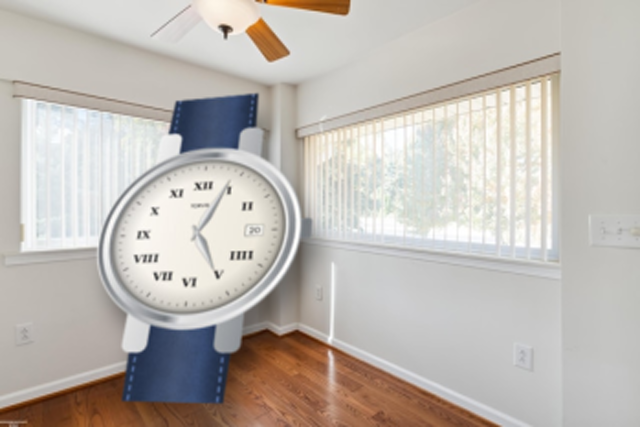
{"hour": 5, "minute": 4}
